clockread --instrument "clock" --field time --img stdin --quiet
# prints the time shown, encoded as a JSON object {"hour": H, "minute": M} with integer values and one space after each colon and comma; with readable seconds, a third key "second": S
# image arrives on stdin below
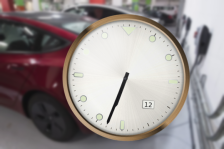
{"hour": 6, "minute": 33}
